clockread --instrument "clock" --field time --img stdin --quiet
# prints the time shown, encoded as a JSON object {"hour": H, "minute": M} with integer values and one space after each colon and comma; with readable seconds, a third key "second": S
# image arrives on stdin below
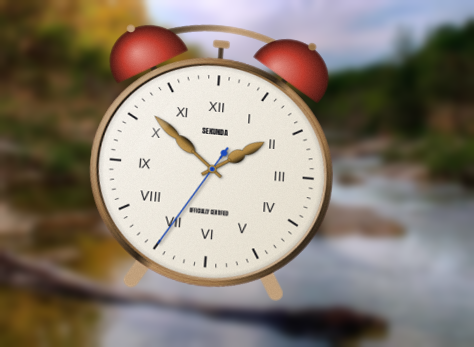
{"hour": 1, "minute": 51, "second": 35}
